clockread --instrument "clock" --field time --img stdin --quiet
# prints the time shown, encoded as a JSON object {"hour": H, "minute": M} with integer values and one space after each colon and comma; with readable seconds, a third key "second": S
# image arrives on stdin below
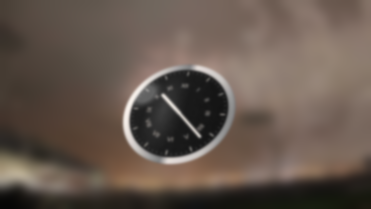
{"hour": 10, "minute": 22}
